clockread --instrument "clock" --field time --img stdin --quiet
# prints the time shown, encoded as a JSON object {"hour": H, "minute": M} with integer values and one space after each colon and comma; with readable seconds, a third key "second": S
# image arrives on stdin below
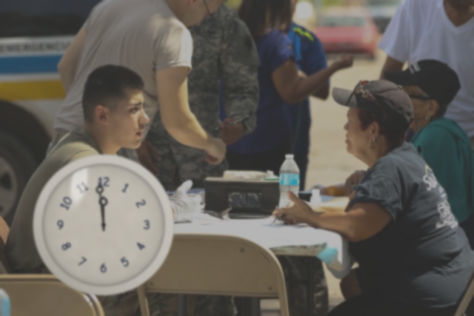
{"hour": 11, "minute": 59}
